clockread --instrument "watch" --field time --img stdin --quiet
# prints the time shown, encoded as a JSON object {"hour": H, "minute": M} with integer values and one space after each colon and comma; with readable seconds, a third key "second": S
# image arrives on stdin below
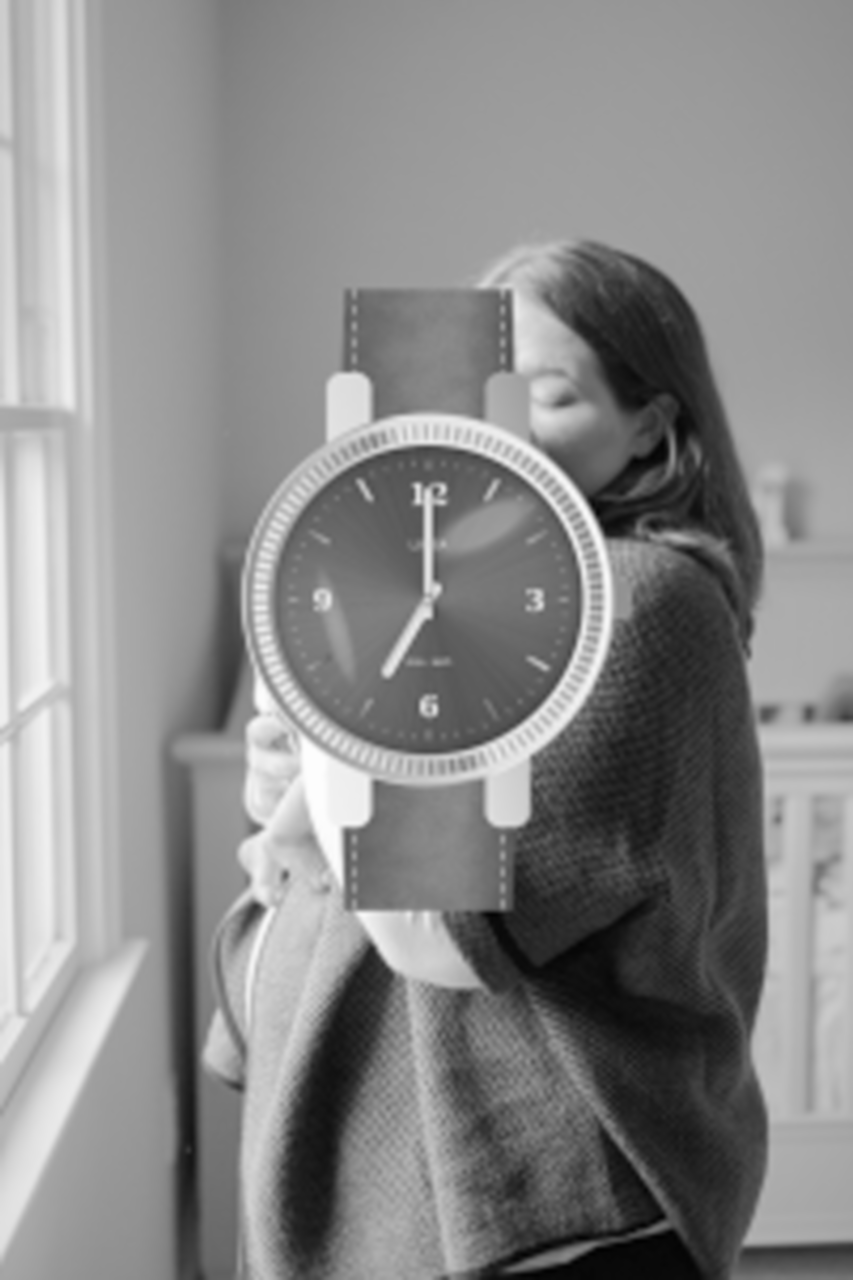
{"hour": 7, "minute": 0}
